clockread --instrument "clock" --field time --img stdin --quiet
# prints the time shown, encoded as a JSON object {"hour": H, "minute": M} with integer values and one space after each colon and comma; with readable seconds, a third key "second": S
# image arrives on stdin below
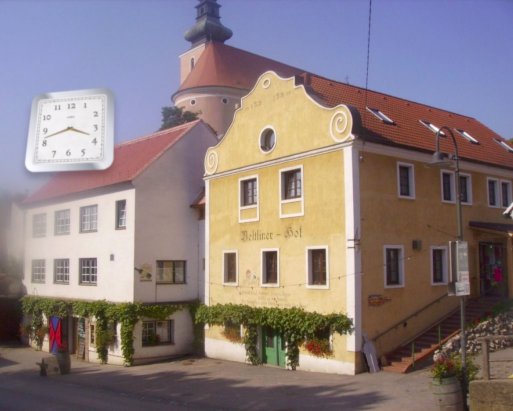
{"hour": 3, "minute": 42}
